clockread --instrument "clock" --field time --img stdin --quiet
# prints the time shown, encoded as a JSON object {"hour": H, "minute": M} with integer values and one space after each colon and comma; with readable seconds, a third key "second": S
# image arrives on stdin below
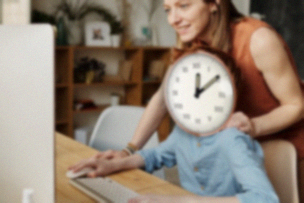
{"hour": 12, "minute": 9}
